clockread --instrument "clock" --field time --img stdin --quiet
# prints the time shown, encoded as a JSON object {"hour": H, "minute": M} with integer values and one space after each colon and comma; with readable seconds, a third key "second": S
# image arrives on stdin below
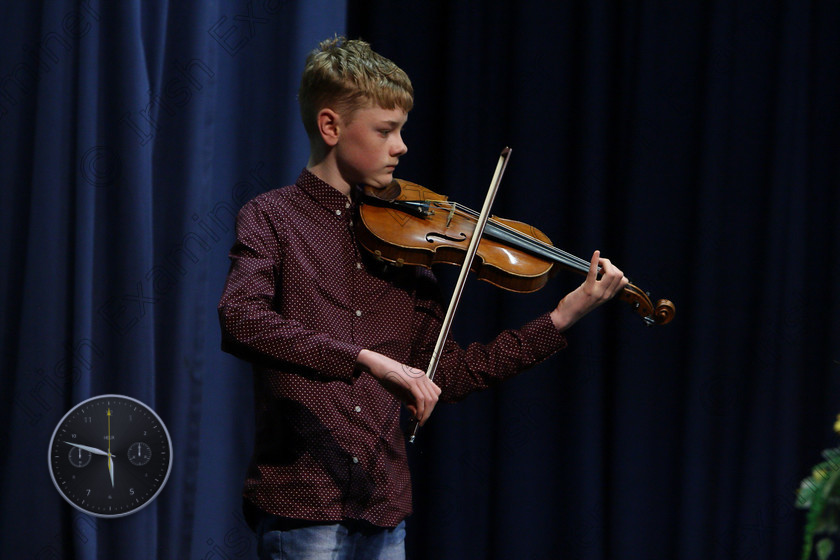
{"hour": 5, "minute": 48}
